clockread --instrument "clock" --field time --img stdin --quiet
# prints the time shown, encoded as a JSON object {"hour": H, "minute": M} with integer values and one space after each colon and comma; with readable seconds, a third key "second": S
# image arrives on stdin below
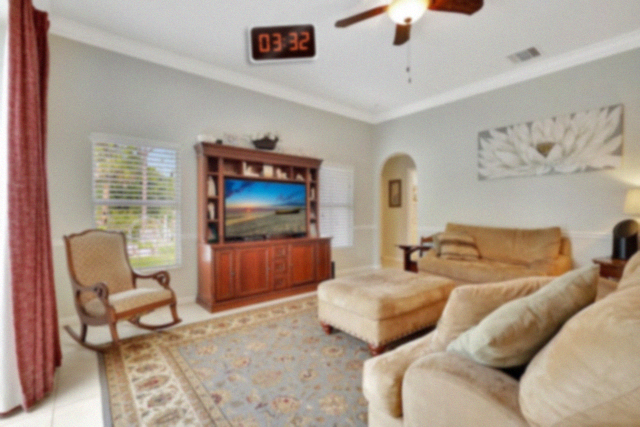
{"hour": 3, "minute": 32}
